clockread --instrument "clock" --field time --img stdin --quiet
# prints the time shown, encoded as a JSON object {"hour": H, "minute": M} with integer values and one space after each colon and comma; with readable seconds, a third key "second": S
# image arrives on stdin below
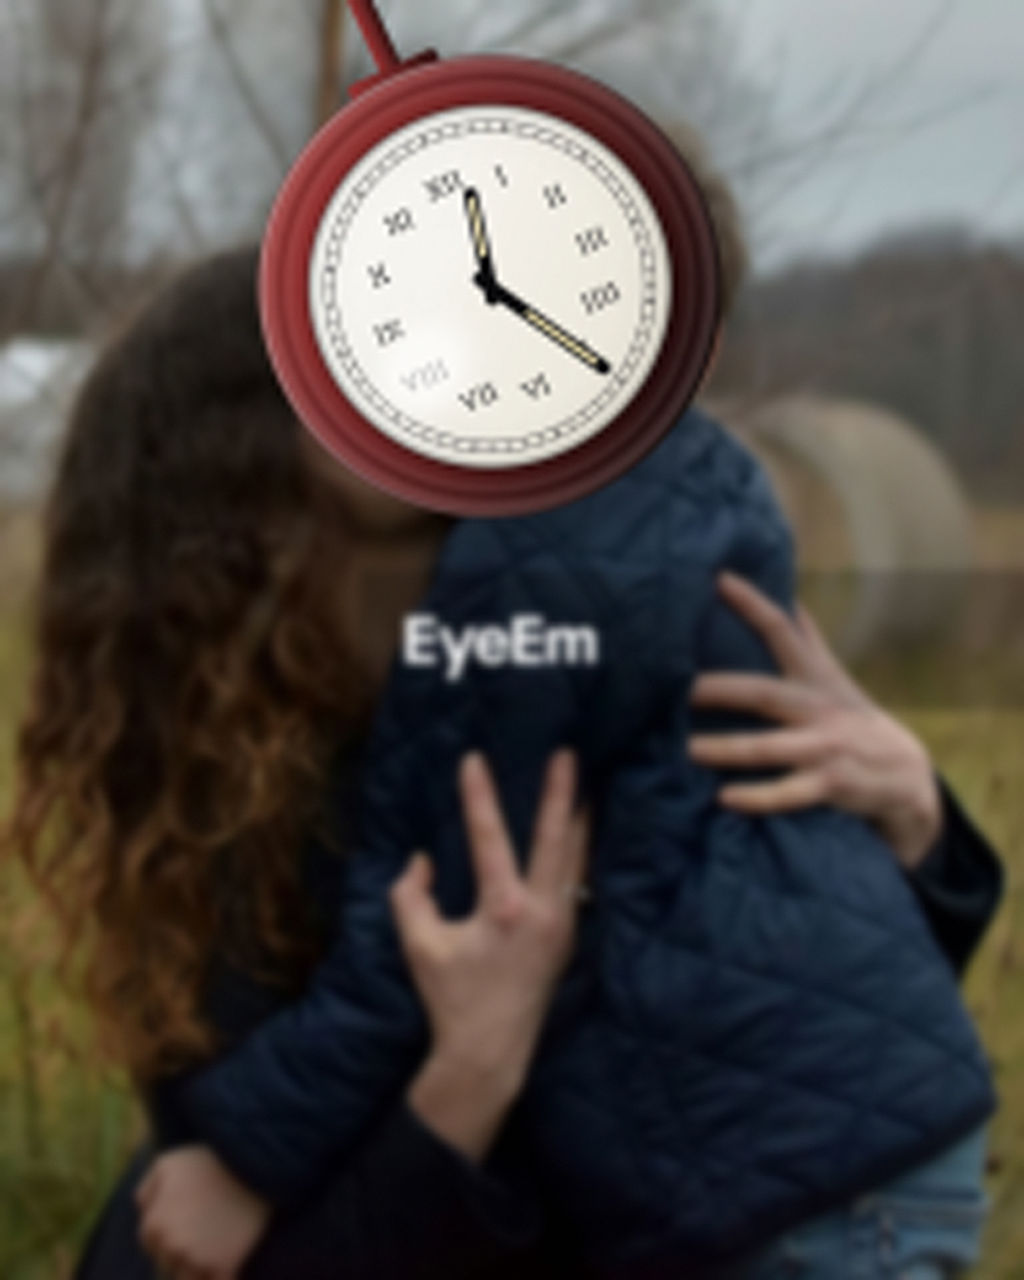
{"hour": 12, "minute": 25}
